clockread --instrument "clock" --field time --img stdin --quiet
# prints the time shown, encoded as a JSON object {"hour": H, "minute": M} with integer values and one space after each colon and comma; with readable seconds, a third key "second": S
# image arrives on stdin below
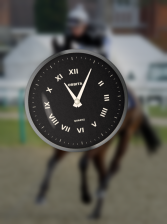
{"hour": 11, "minute": 5}
